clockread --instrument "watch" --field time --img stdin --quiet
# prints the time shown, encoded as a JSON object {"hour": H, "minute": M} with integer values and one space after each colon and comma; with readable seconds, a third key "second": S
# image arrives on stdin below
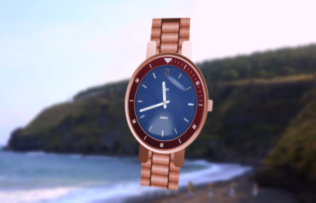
{"hour": 11, "minute": 42}
